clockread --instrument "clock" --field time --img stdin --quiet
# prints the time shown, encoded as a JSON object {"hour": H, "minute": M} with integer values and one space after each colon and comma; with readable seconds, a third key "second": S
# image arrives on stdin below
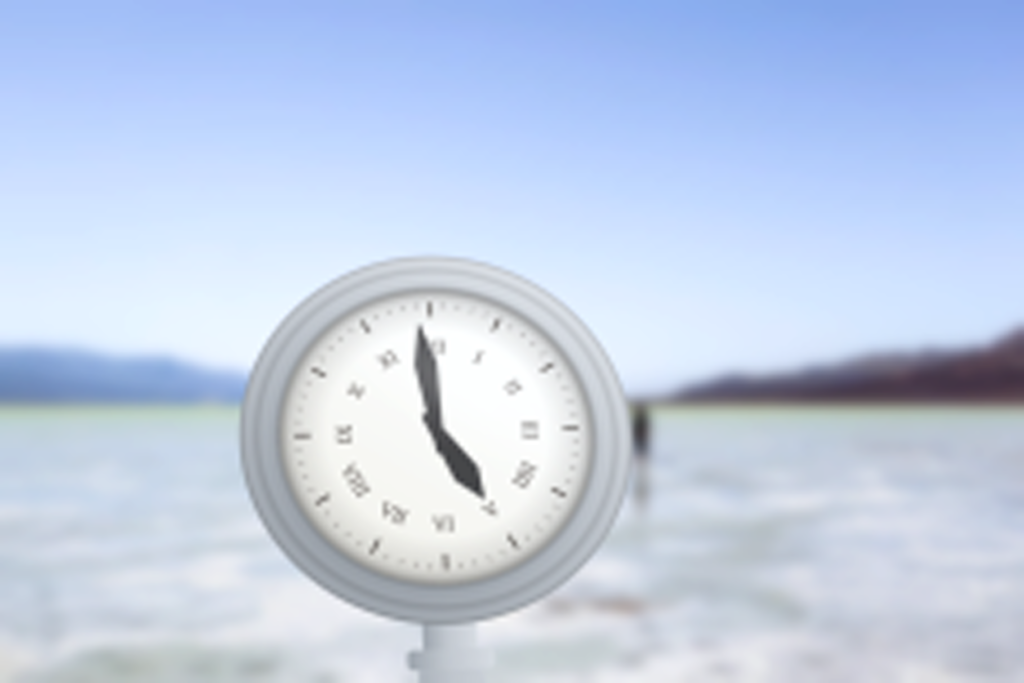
{"hour": 4, "minute": 59}
